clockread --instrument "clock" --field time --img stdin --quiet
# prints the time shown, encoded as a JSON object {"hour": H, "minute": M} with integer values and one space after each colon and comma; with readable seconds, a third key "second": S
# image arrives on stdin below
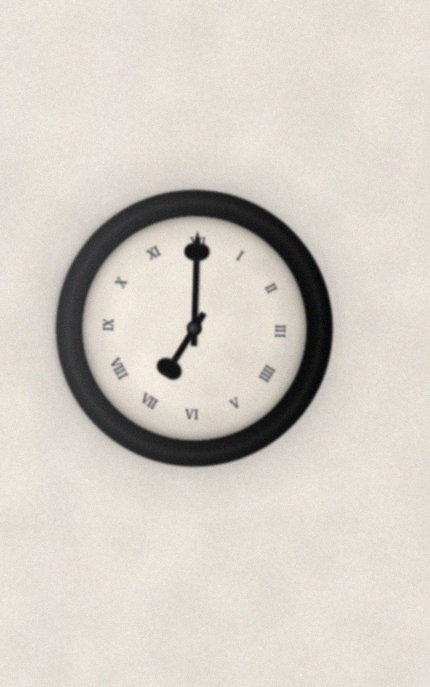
{"hour": 7, "minute": 0}
